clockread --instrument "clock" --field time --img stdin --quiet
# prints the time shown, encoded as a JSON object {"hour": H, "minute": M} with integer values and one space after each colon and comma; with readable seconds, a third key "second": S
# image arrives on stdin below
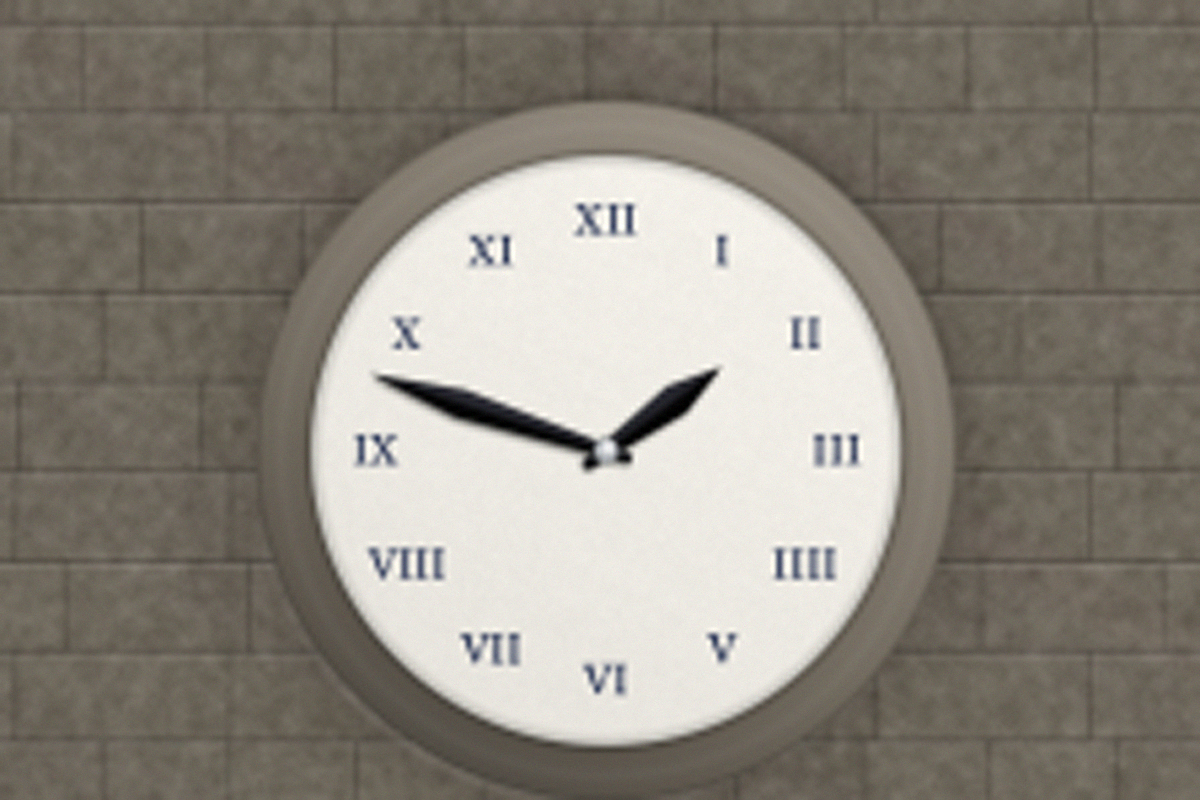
{"hour": 1, "minute": 48}
